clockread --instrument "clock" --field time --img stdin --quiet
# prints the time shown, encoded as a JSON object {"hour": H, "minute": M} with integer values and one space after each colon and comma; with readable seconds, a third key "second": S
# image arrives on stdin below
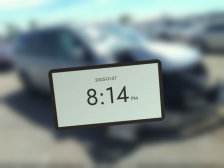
{"hour": 8, "minute": 14}
